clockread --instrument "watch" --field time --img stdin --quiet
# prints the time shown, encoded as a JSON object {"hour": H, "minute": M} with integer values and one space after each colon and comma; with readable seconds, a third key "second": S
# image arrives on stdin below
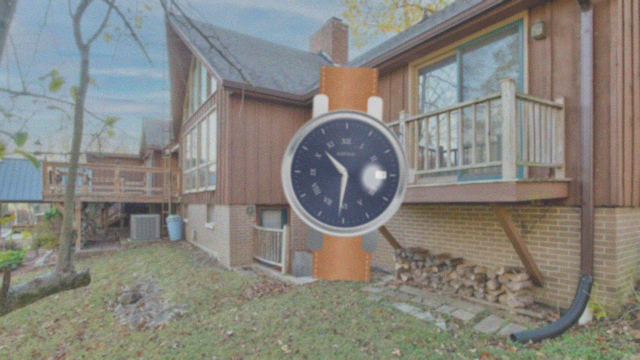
{"hour": 10, "minute": 31}
